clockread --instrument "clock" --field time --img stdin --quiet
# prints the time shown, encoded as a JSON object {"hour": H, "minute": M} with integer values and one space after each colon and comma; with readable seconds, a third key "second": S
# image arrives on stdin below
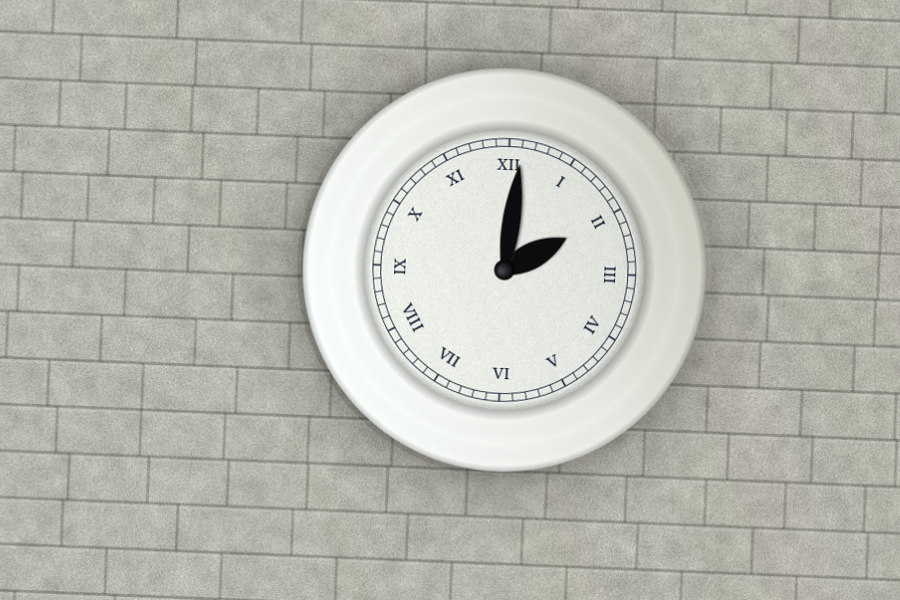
{"hour": 2, "minute": 1}
